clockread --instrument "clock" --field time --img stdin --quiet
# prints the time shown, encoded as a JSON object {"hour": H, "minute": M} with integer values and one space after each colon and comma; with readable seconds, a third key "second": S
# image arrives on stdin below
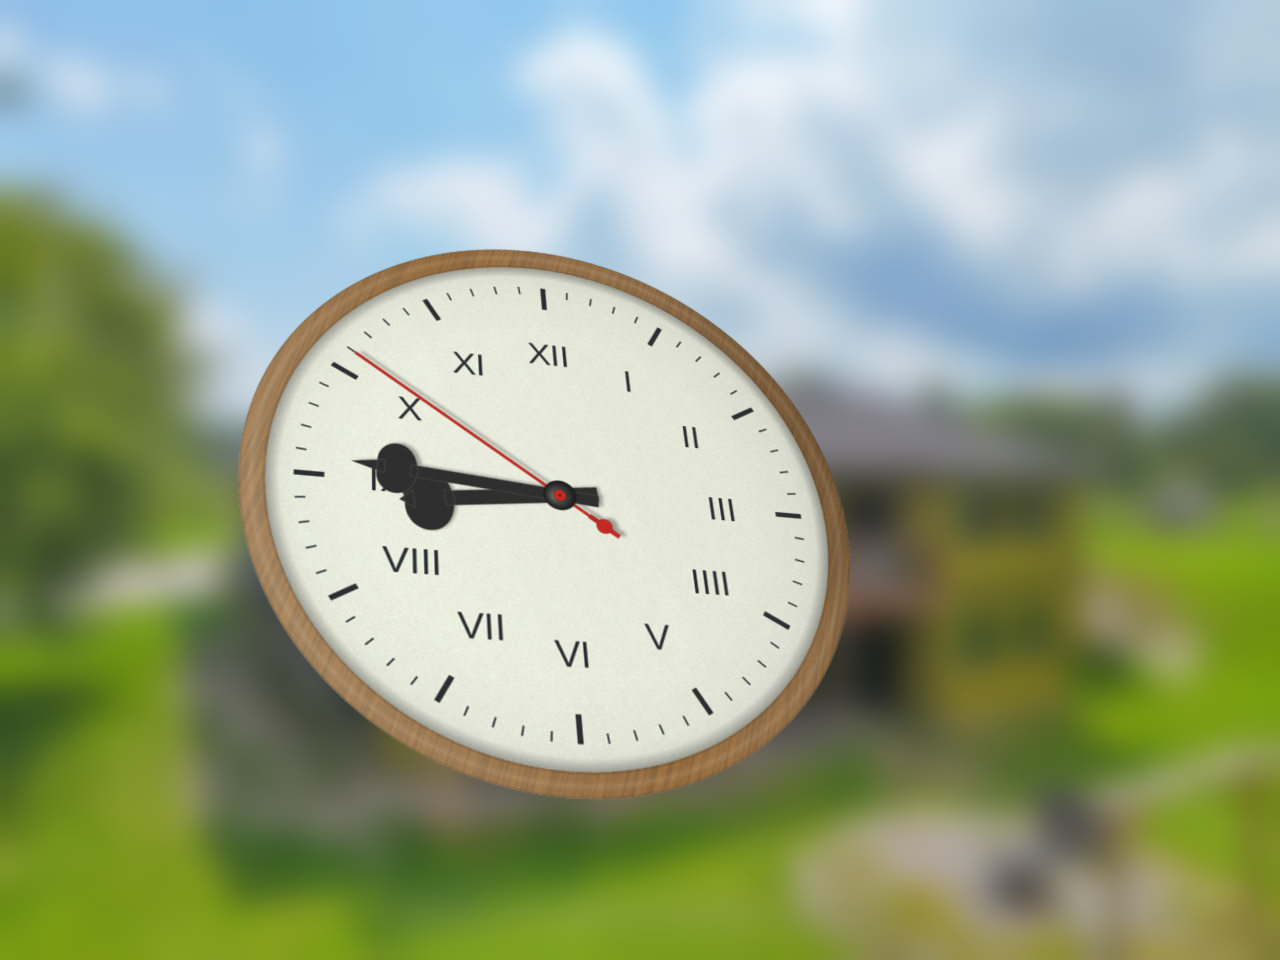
{"hour": 8, "minute": 45, "second": 51}
